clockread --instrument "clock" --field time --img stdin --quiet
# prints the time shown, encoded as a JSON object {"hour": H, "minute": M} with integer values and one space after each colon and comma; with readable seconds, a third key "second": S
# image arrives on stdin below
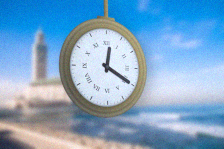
{"hour": 12, "minute": 20}
